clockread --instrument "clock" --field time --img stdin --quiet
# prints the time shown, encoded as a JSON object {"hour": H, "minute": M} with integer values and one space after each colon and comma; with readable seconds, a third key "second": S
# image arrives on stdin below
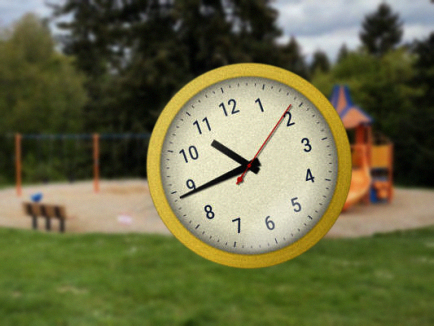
{"hour": 10, "minute": 44, "second": 9}
